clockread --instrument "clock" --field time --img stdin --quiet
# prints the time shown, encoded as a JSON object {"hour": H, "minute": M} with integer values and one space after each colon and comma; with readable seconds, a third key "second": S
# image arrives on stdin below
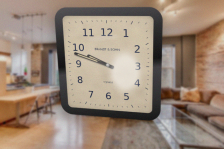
{"hour": 9, "minute": 48}
